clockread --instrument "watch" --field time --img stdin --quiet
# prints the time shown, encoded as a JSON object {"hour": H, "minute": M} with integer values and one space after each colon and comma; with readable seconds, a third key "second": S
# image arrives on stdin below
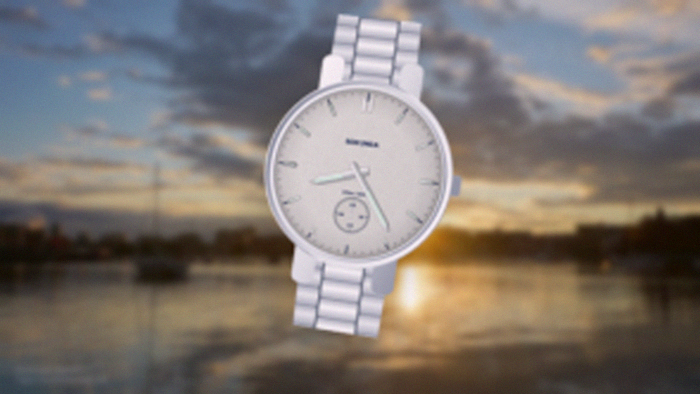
{"hour": 8, "minute": 24}
